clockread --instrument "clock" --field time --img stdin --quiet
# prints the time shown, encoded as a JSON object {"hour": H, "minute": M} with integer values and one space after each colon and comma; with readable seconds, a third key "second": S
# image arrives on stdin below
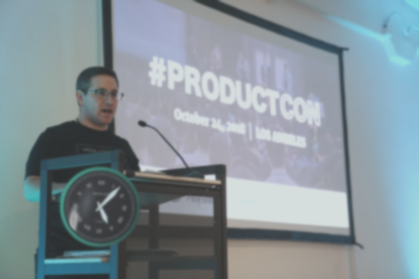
{"hour": 5, "minute": 7}
